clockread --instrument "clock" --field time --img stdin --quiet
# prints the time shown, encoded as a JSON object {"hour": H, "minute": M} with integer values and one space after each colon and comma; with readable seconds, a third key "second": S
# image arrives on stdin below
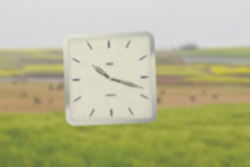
{"hour": 10, "minute": 18}
